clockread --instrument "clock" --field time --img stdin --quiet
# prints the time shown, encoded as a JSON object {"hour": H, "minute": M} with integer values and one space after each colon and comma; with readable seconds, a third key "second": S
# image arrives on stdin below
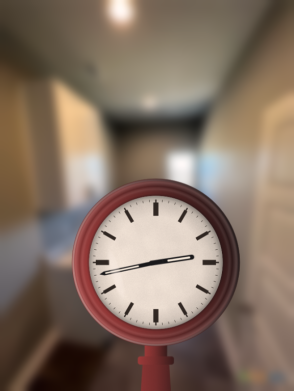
{"hour": 2, "minute": 43}
